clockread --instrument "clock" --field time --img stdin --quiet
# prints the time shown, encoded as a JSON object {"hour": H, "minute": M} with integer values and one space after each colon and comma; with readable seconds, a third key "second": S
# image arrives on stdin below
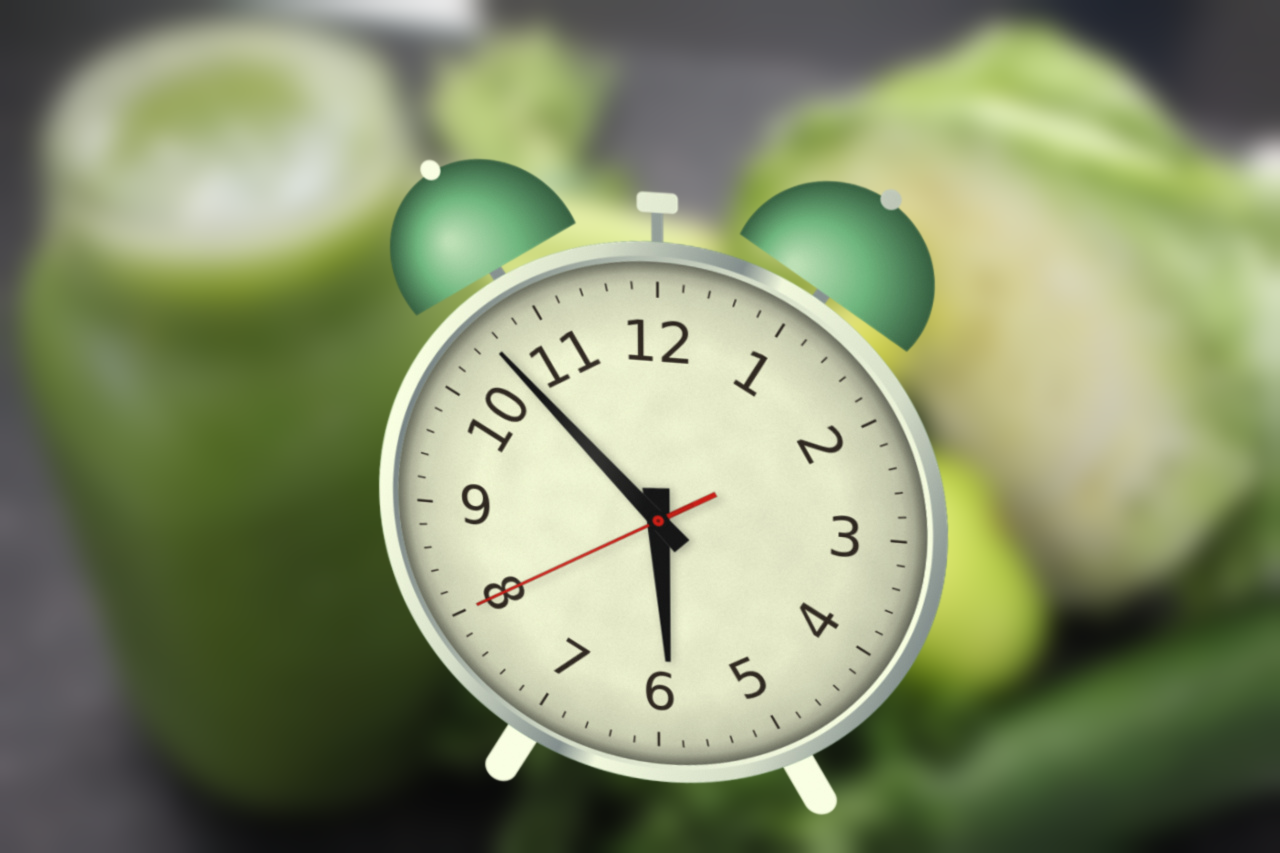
{"hour": 5, "minute": 52, "second": 40}
